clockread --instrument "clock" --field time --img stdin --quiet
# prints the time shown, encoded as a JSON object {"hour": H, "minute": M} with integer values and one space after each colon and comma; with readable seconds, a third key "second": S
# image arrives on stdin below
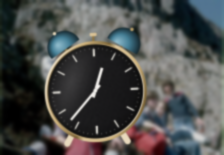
{"hour": 12, "minute": 37}
